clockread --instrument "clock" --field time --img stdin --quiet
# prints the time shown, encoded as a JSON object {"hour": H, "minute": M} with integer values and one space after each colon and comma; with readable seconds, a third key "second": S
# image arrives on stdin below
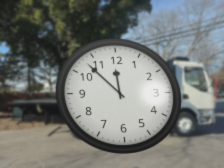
{"hour": 11, "minute": 53}
